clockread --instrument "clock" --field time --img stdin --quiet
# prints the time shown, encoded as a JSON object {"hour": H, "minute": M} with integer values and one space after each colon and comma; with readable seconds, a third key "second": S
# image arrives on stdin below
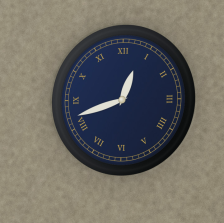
{"hour": 12, "minute": 42}
